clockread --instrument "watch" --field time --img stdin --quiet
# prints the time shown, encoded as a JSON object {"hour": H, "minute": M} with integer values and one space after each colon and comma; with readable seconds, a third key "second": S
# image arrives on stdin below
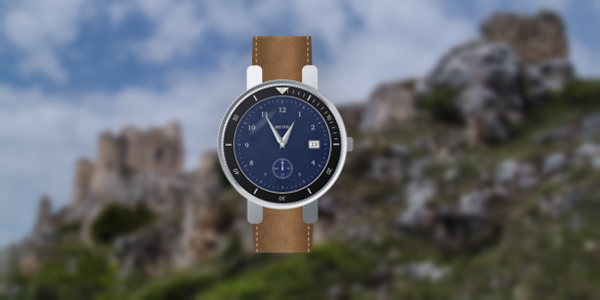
{"hour": 12, "minute": 55}
